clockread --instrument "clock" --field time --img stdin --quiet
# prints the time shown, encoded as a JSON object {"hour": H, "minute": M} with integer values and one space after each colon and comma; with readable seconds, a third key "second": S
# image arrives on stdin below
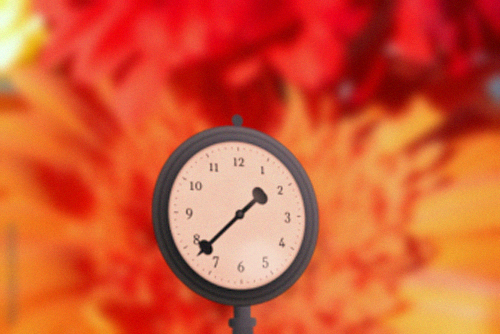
{"hour": 1, "minute": 38}
